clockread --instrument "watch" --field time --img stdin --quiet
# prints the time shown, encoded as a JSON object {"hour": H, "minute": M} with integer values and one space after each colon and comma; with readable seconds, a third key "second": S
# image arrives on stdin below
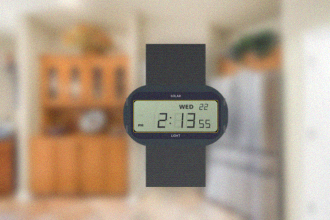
{"hour": 2, "minute": 13, "second": 55}
